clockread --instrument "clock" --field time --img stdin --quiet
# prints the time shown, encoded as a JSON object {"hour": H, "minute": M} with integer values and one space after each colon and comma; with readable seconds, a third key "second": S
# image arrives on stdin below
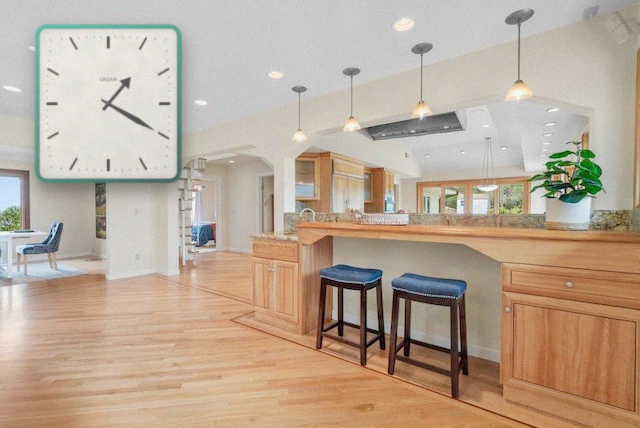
{"hour": 1, "minute": 20}
